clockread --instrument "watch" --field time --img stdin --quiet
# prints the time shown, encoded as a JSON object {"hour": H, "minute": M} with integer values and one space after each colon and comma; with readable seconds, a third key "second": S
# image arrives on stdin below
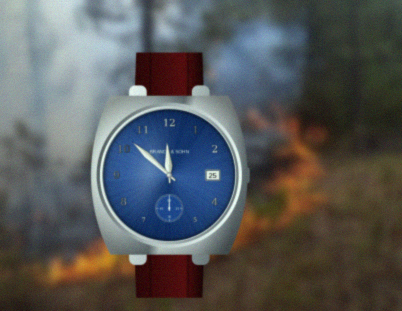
{"hour": 11, "minute": 52}
